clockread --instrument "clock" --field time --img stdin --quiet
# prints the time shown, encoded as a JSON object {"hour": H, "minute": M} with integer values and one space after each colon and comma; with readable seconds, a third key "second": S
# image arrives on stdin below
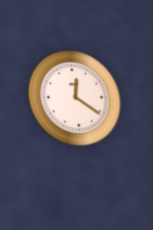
{"hour": 12, "minute": 21}
